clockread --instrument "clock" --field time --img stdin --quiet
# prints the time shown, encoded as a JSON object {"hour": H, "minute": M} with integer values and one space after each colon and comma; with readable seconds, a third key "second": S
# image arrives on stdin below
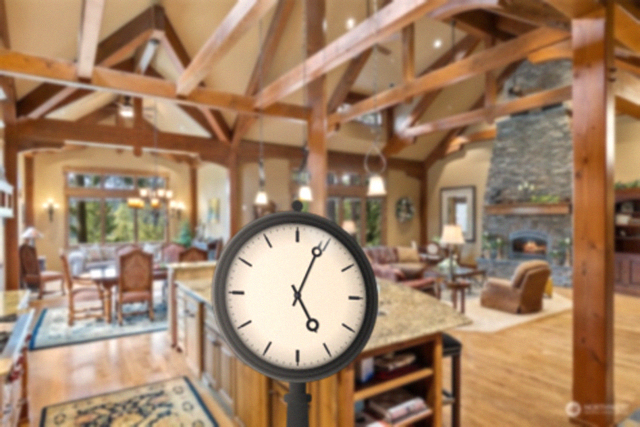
{"hour": 5, "minute": 4}
